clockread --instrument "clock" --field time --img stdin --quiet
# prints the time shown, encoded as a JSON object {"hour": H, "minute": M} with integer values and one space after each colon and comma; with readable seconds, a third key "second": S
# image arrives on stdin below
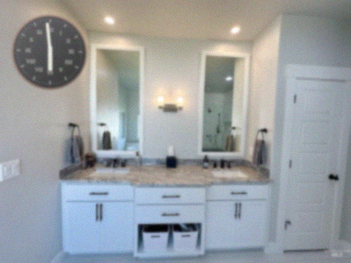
{"hour": 5, "minute": 59}
